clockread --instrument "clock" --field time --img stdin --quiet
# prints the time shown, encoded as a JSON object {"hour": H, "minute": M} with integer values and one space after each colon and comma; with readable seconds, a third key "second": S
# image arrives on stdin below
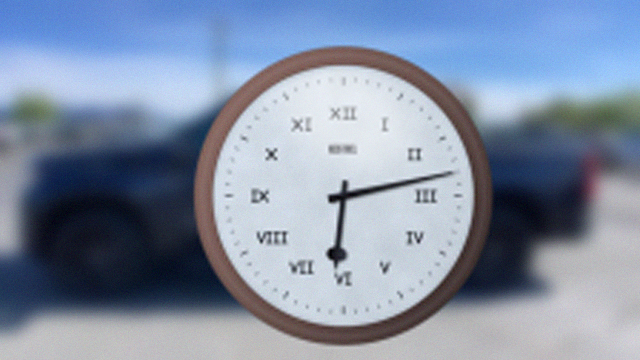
{"hour": 6, "minute": 13}
